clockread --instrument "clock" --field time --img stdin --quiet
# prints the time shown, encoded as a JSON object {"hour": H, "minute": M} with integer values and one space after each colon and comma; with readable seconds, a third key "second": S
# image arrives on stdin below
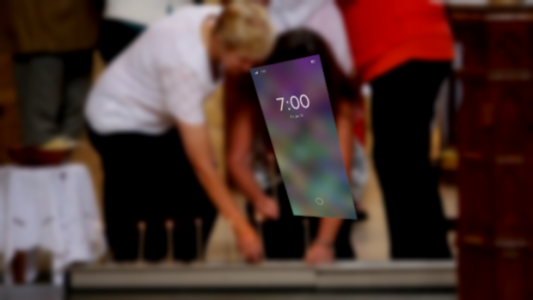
{"hour": 7, "minute": 0}
